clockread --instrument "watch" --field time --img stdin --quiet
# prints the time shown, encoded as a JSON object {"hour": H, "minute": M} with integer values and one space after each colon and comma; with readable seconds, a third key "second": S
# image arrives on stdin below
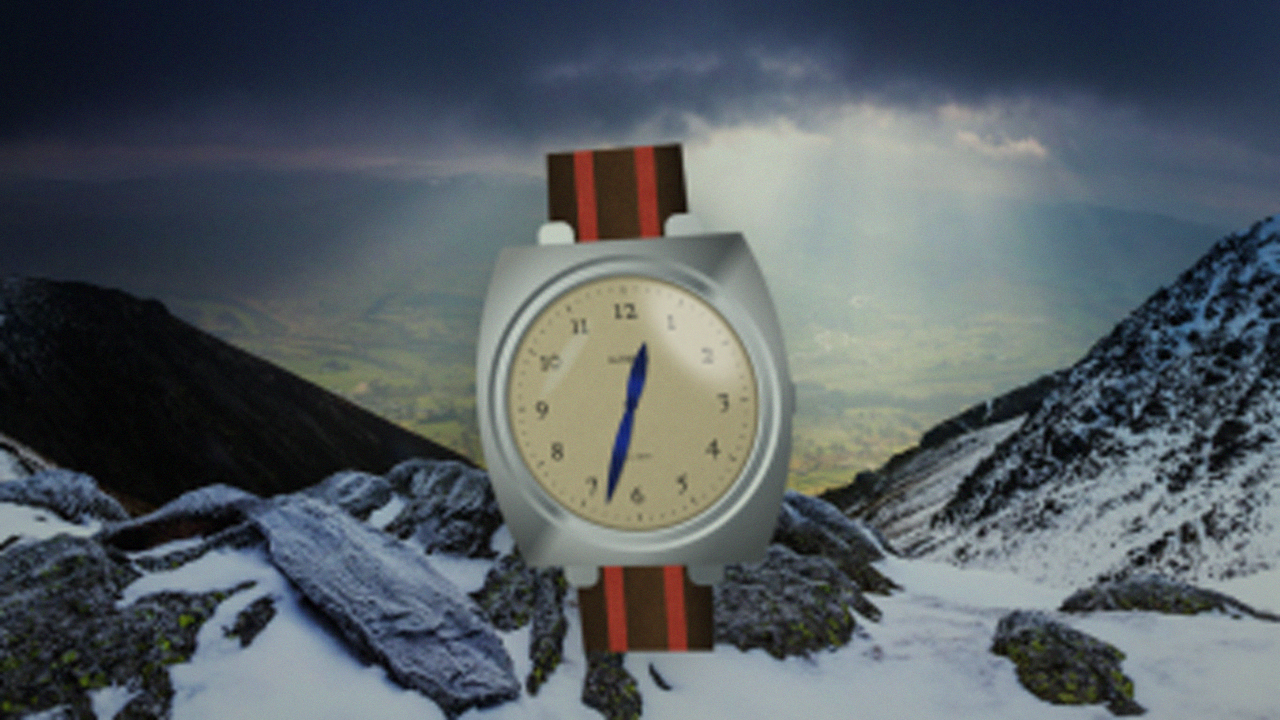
{"hour": 12, "minute": 33}
